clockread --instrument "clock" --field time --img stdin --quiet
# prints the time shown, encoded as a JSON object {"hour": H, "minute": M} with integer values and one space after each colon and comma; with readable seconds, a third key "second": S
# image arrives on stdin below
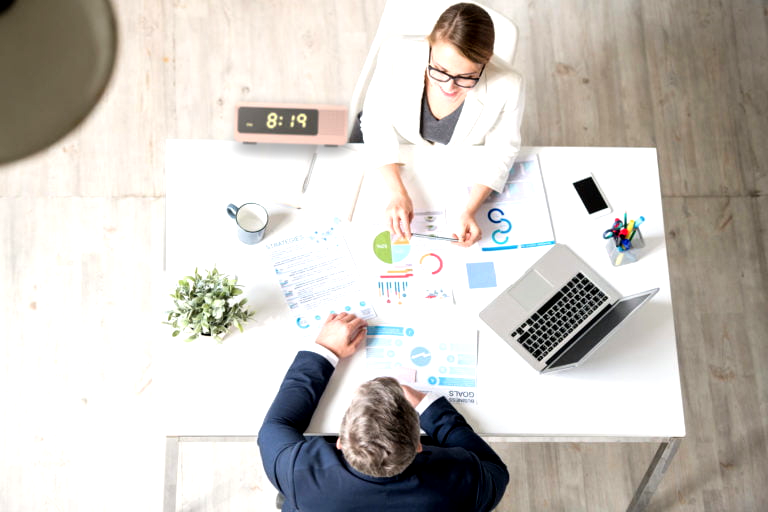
{"hour": 8, "minute": 19}
